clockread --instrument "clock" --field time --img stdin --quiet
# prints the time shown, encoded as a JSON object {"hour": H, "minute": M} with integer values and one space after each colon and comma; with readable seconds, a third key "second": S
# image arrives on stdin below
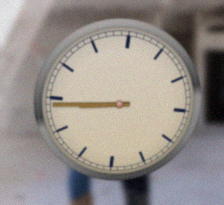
{"hour": 8, "minute": 44}
